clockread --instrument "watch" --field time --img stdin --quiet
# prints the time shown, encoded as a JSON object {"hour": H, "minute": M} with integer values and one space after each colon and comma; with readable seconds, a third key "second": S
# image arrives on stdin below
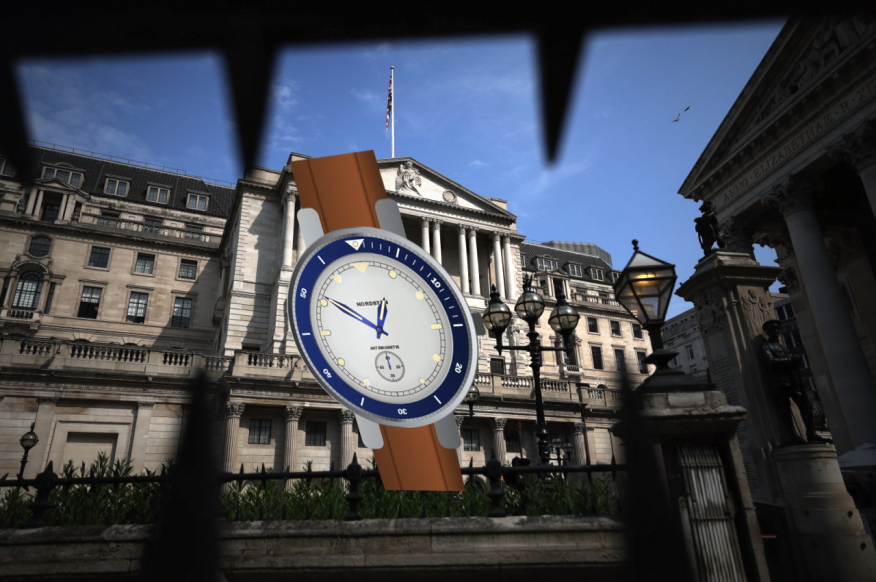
{"hour": 12, "minute": 51}
